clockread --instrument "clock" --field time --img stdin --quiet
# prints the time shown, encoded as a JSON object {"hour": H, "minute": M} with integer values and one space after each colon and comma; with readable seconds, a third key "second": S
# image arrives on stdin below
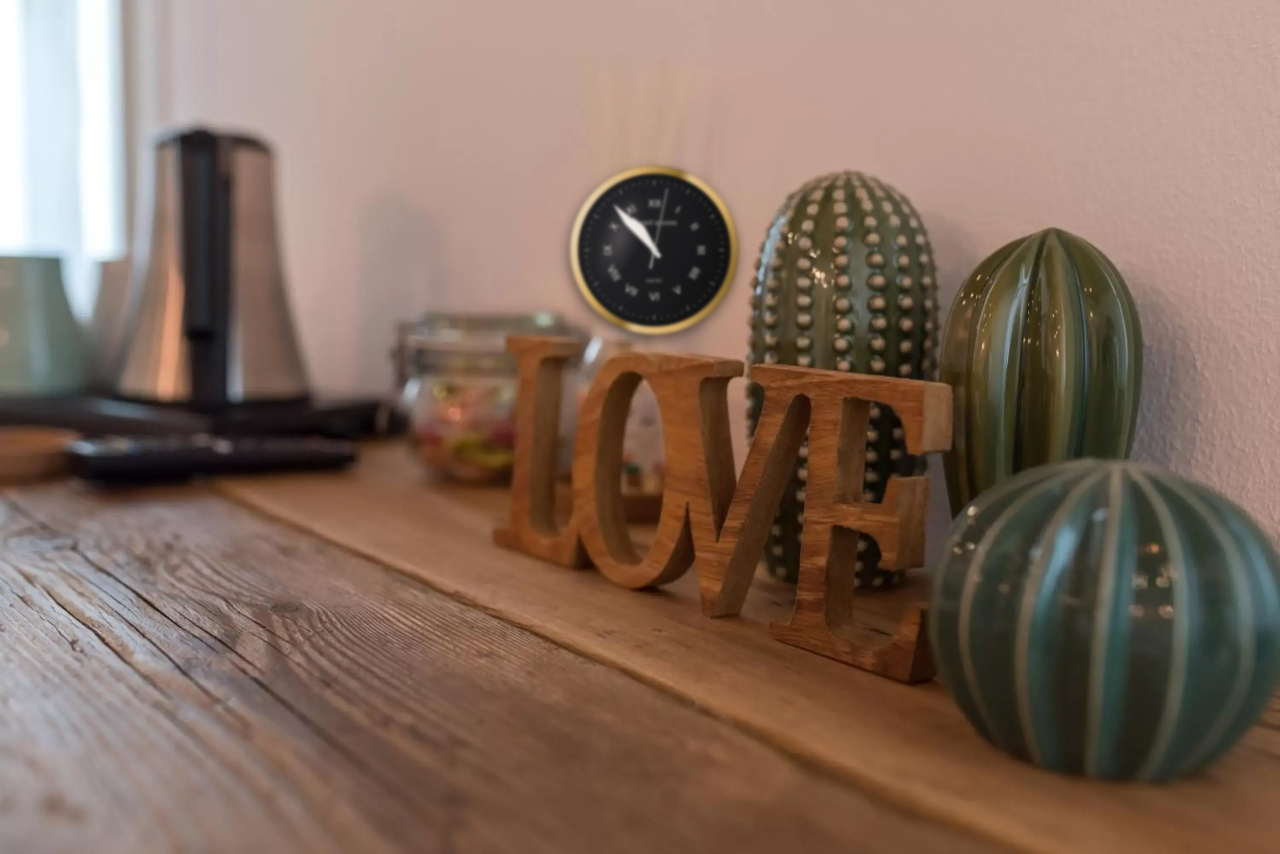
{"hour": 10, "minute": 53, "second": 2}
